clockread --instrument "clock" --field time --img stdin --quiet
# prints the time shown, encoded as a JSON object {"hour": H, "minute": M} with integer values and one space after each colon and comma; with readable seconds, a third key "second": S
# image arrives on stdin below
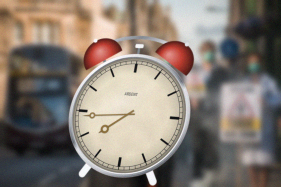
{"hour": 7, "minute": 44}
